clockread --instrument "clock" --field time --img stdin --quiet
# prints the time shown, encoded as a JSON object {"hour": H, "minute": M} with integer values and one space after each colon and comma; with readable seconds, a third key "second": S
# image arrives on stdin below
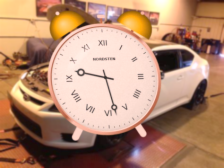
{"hour": 9, "minute": 28}
